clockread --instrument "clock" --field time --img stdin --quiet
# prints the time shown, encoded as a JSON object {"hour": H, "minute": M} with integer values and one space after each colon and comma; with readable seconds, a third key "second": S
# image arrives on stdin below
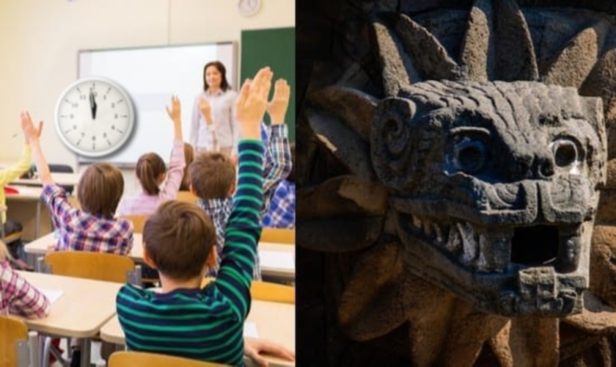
{"hour": 11, "minute": 59}
